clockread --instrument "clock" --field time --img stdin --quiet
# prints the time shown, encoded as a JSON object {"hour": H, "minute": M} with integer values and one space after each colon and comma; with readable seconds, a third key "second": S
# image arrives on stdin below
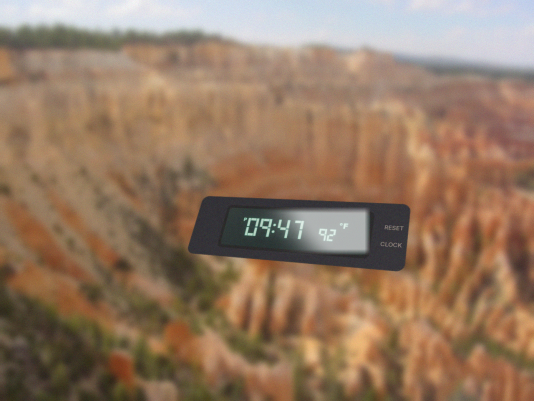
{"hour": 9, "minute": 47}
